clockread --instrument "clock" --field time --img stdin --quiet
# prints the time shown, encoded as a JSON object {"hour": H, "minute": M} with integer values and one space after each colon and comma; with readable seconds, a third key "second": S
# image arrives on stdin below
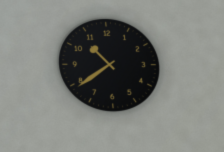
{"hour": 10, "minute": 39}
